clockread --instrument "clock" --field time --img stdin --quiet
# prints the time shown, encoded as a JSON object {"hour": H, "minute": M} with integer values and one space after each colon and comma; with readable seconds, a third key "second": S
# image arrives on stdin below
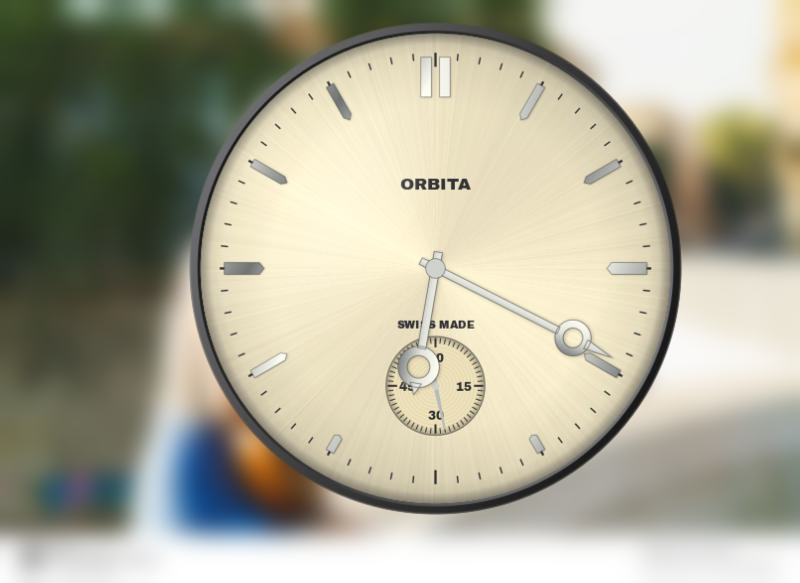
{"hour": 6, "minute": 19, "second": 28}
